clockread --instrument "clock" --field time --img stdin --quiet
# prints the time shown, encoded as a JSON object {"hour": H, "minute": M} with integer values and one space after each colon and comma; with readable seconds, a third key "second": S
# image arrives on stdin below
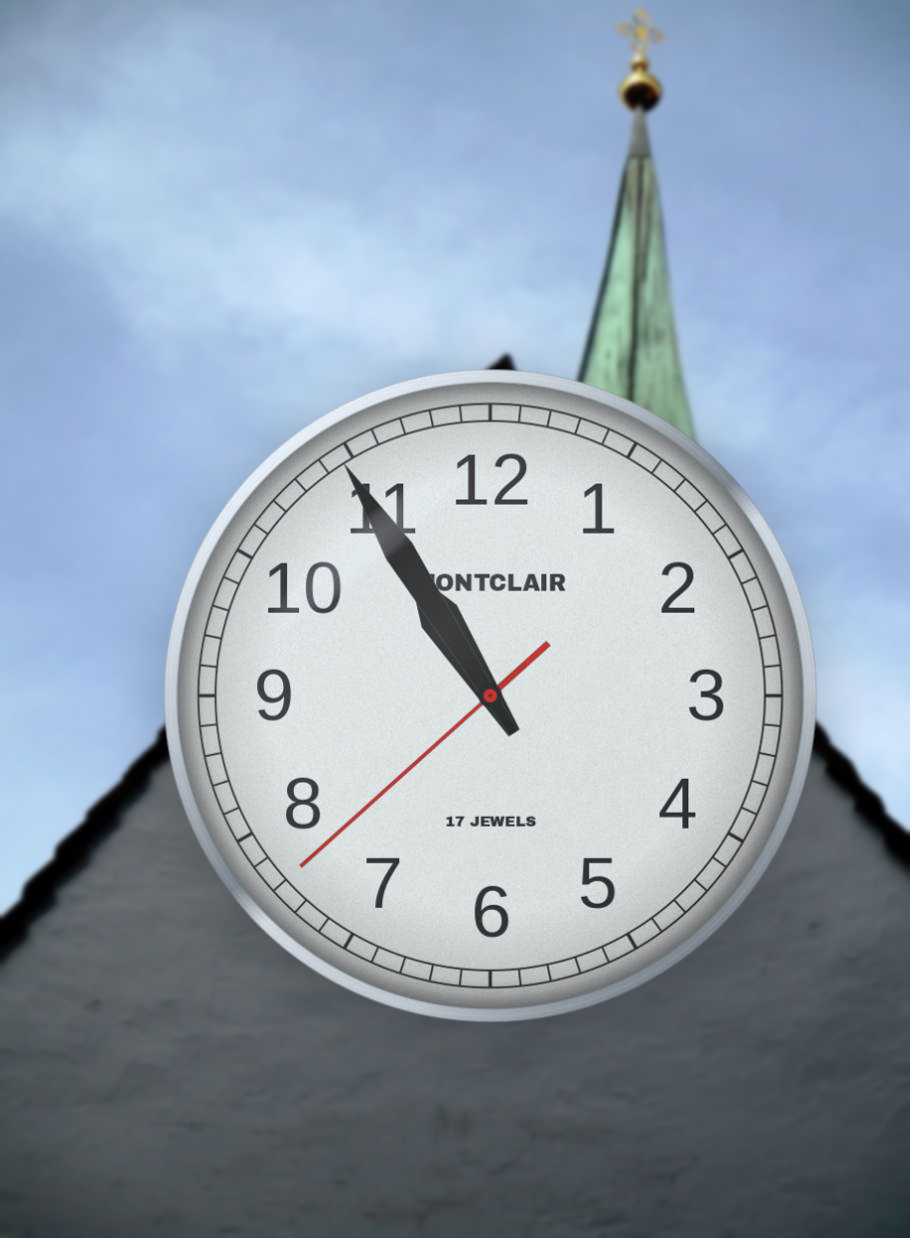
{"hour": 10, "minute": 54, "second": 38}
